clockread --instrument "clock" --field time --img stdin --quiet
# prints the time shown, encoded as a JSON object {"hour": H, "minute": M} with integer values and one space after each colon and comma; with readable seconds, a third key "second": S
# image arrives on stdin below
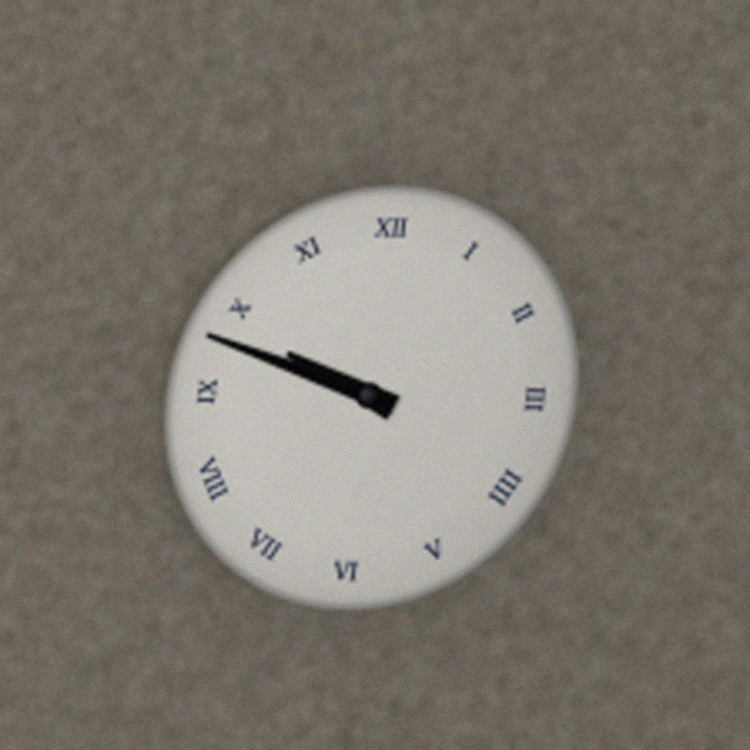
{"hour": 9, "minute": 48}
